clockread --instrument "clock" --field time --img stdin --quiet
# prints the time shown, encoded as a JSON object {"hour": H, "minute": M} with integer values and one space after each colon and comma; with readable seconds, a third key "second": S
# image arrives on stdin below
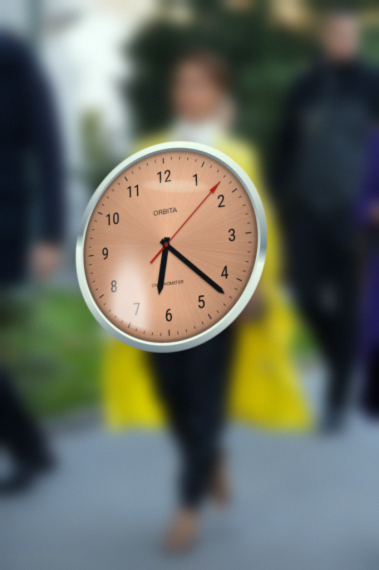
{"hour": 6, "minute": 22, "second": 8}
